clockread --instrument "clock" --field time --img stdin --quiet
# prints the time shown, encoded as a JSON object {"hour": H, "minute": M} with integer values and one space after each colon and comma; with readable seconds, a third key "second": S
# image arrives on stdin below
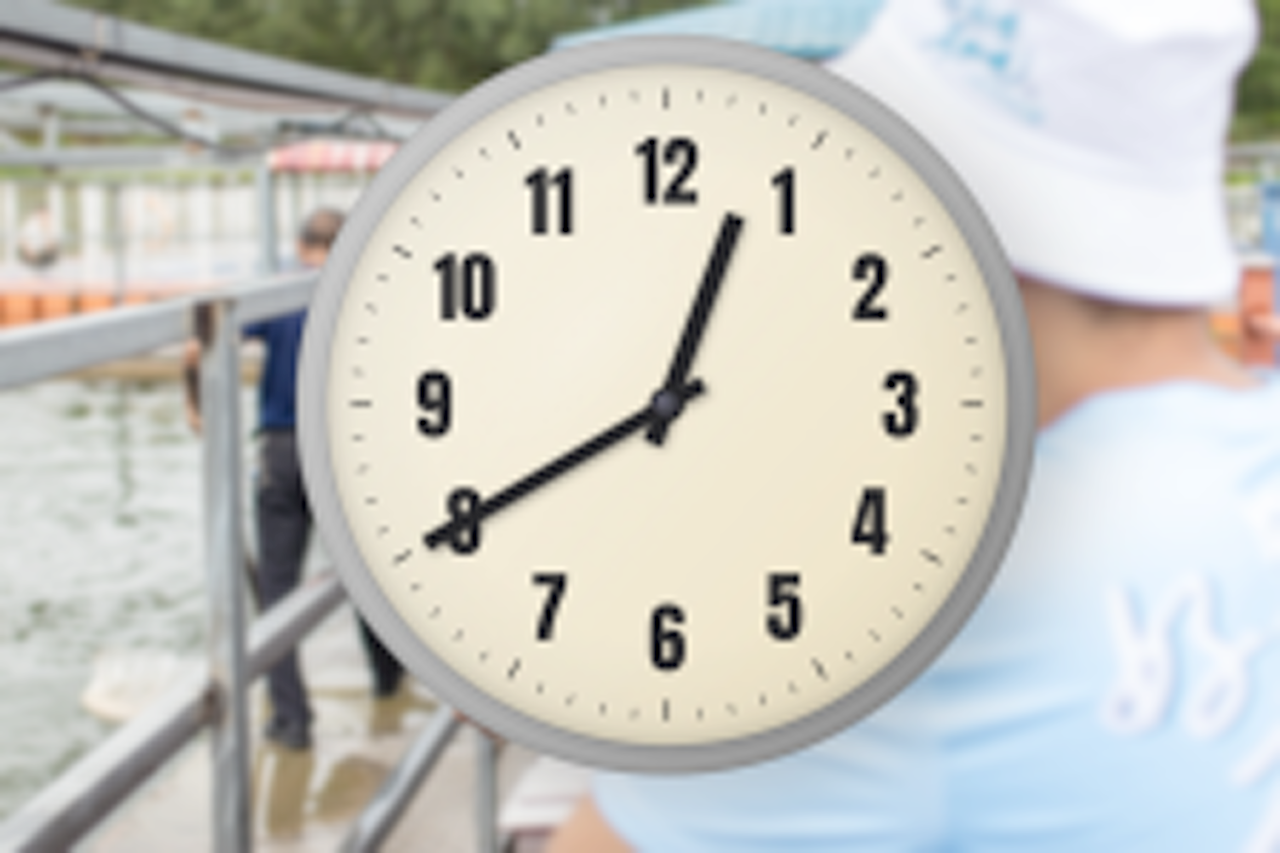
{"hour": 12, "minute": 40}
